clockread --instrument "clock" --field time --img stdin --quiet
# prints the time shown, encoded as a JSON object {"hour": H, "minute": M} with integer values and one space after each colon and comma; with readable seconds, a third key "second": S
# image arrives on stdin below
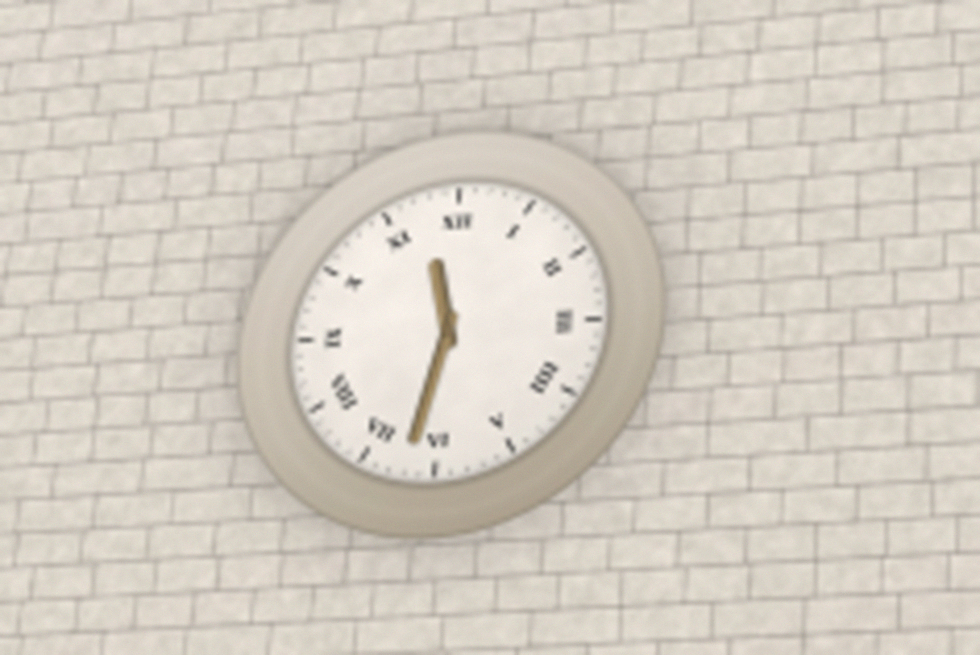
{"hour": 11, "minute": 32}
